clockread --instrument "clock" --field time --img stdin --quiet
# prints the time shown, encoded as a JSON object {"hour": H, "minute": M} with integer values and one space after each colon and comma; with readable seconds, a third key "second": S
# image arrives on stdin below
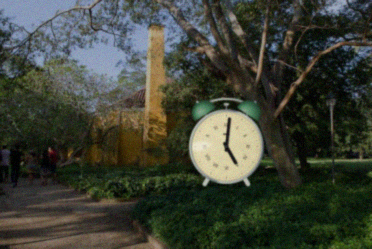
{"hour": 5, "minute": 1}
